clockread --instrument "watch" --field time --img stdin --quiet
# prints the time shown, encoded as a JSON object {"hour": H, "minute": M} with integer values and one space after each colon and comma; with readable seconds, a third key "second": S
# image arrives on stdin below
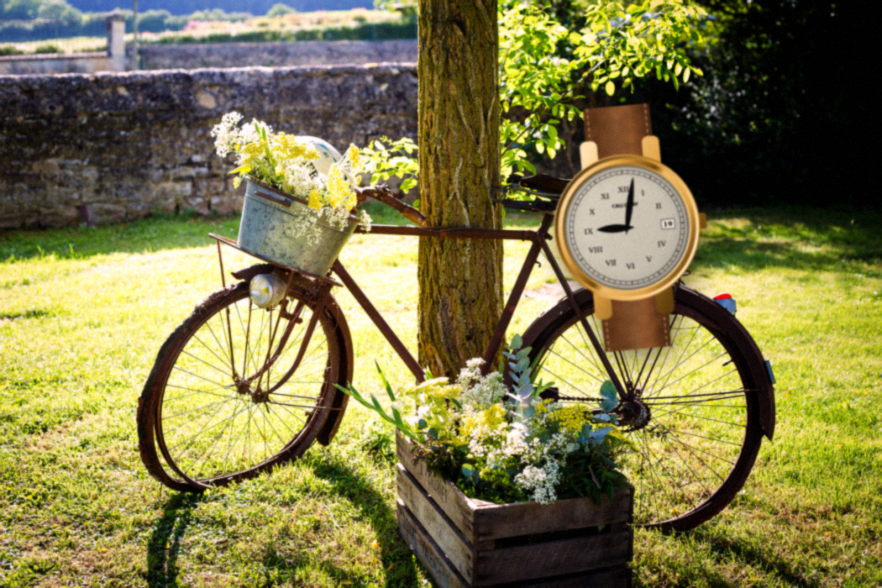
{"hour": 9, "minute": 2}
